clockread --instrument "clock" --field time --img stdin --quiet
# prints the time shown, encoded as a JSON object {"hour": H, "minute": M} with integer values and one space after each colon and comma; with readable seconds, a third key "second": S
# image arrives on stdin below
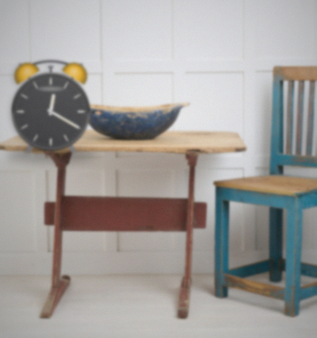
{"hour": 12, "minute": 20}
